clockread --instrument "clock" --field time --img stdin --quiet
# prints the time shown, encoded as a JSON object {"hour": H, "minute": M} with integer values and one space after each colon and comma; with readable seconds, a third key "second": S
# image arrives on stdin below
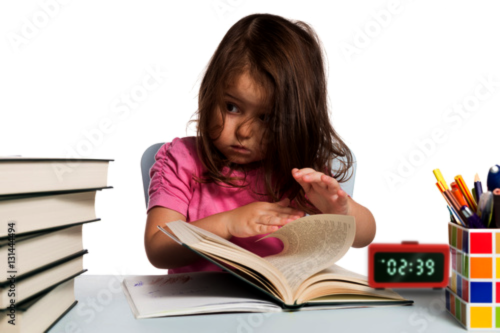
{"hour": 2, "minute": 39}
